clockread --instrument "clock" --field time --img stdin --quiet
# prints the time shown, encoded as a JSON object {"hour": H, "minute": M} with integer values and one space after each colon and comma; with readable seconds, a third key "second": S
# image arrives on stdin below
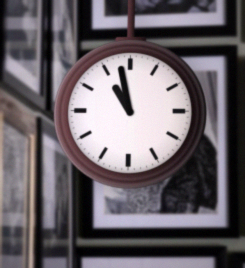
{"hour": 10, "minute": 58}
